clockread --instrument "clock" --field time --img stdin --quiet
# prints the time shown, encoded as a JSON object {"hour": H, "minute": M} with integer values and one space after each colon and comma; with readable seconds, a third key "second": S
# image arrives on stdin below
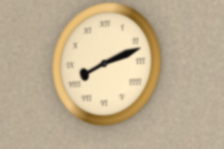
{"hour": 8, "minute": 12}
